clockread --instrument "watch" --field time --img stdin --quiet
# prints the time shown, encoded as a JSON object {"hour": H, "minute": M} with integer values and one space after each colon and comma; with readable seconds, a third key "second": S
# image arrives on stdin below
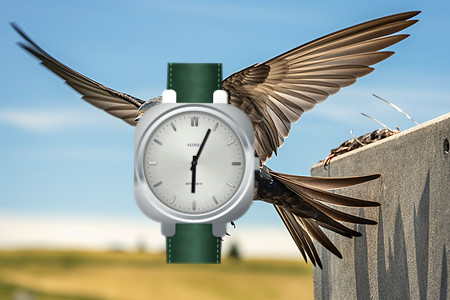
{"hour": 6, "minute": 4}
